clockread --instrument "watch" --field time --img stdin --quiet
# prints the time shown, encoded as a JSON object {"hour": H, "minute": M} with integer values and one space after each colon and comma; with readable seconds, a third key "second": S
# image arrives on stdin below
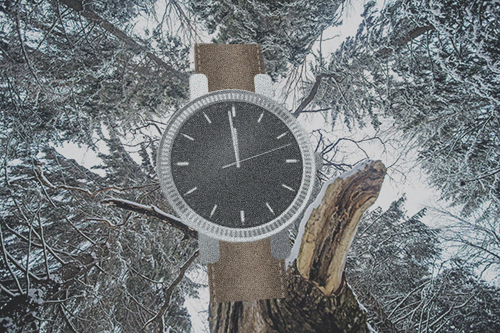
{"hour": 11, "minute": 59, "second": 12}
